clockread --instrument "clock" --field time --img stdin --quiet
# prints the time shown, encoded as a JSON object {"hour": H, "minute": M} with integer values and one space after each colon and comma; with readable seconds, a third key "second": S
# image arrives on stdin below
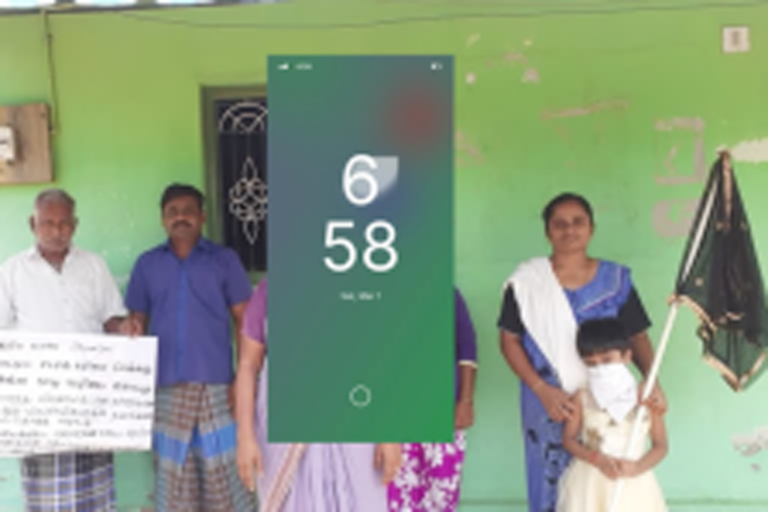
{"hour": 6, "minute": 58}
